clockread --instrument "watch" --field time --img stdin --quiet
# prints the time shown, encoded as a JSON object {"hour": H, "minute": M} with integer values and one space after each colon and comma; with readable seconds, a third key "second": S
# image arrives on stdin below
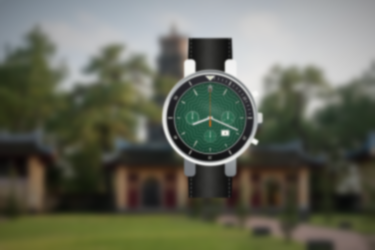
{"hour": 8, "minute": 19}
